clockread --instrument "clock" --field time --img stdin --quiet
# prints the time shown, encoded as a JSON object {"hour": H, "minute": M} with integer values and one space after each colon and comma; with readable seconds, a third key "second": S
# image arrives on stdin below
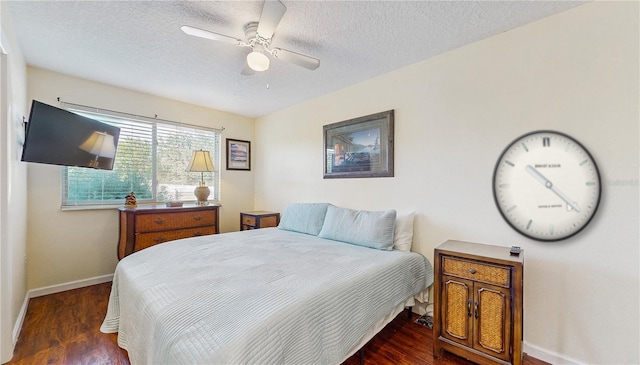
{"hour": 10, "minute": 22}
